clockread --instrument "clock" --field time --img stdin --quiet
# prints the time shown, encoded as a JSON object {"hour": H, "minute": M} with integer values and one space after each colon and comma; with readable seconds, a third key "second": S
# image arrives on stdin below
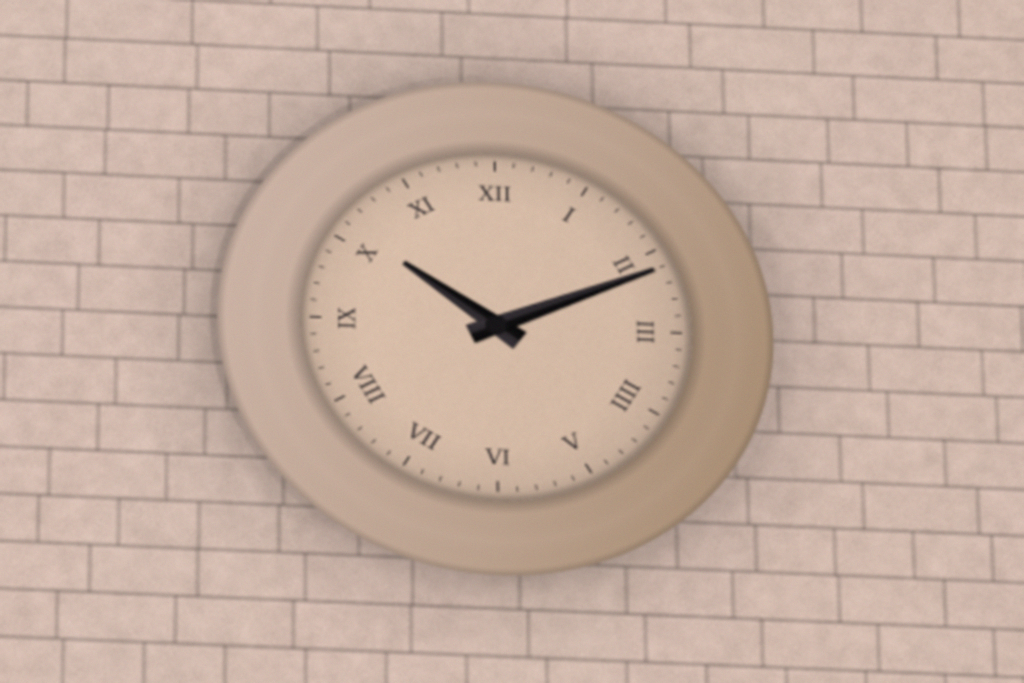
{"hour": 10, "minute": 11}
